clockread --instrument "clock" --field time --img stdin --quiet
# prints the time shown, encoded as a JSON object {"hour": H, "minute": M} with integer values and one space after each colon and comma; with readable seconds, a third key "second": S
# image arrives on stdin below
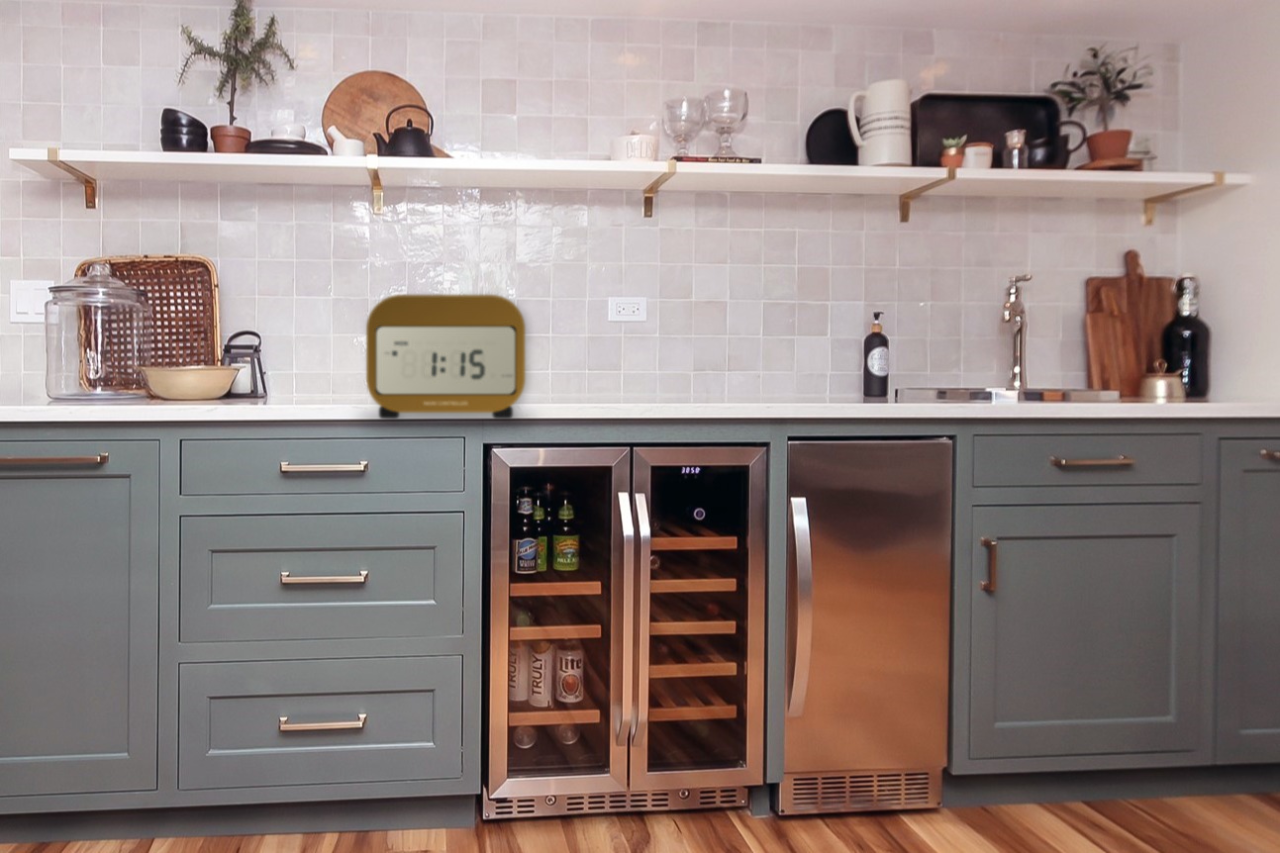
{"hour": 1, "minute": 15}
